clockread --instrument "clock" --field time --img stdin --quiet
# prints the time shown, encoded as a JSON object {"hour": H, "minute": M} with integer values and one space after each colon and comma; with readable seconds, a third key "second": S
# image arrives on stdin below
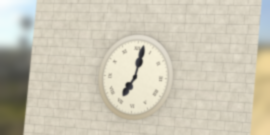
{"hour": 7, "minute": 2}
